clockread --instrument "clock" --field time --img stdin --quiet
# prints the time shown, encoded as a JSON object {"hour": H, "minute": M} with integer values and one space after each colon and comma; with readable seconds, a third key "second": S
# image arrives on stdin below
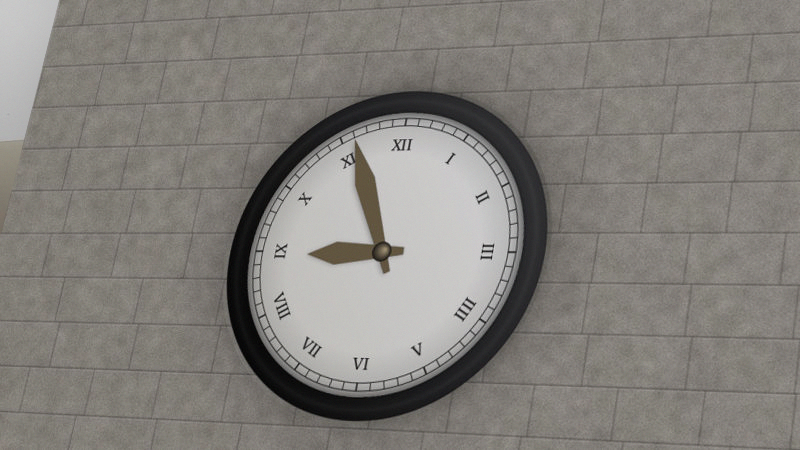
{"hour": 8, "minute": 56}
